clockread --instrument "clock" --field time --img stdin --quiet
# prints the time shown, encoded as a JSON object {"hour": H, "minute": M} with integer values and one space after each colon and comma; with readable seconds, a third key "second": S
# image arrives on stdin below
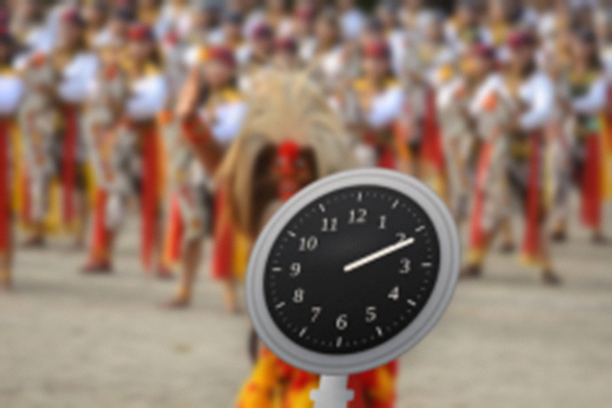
{"hour": 2, "minute": 11}
